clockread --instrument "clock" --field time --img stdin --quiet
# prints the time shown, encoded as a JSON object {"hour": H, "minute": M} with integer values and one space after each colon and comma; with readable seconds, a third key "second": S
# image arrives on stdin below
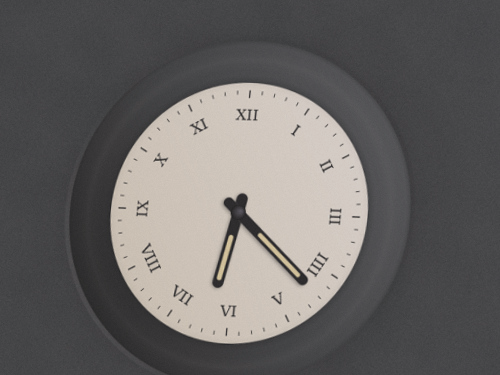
{"hour": 6, "minute": 22}
